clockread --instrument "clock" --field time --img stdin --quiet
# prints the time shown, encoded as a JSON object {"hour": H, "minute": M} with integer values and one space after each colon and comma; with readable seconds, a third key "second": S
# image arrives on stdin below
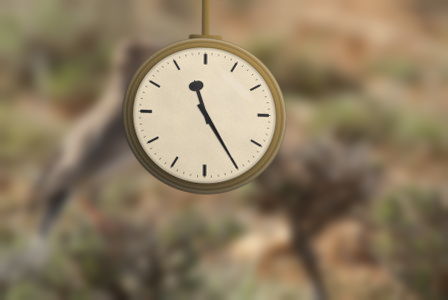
{"hour": 11, "minute": 25}
